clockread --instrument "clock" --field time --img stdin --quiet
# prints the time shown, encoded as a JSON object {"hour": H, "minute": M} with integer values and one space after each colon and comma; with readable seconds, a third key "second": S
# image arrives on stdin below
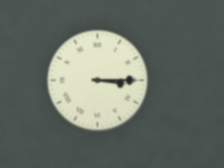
{"hour": 3, "minute": 15}
